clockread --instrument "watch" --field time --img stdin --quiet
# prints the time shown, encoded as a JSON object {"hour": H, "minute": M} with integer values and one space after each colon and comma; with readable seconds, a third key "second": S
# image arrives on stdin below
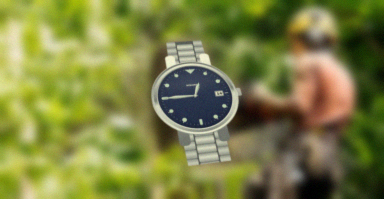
{"hour": 12, "minute": 45}
